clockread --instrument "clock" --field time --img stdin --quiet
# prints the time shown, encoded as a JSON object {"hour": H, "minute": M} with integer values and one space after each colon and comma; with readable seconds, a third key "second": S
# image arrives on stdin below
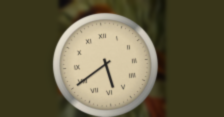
{"hour": 5, "minute": 40}
